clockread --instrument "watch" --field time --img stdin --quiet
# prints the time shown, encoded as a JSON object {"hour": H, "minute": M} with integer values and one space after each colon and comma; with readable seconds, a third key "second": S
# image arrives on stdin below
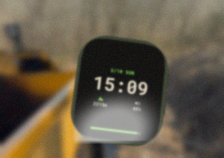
{"hour": 15, "minute": 9}
